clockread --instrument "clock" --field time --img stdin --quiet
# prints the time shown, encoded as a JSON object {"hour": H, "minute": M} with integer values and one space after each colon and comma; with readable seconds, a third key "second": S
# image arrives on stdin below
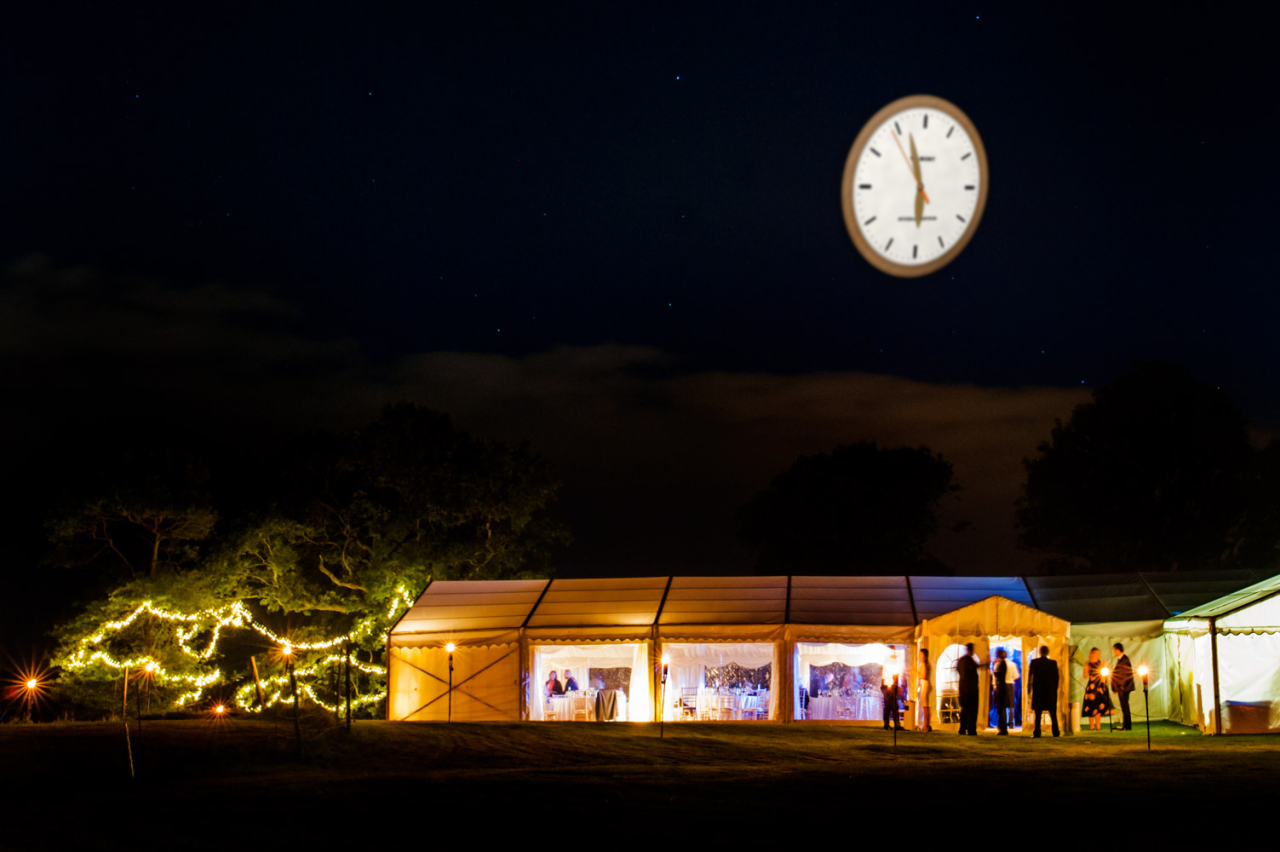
{"hour": 5, "minute": 56, "second": 54}
